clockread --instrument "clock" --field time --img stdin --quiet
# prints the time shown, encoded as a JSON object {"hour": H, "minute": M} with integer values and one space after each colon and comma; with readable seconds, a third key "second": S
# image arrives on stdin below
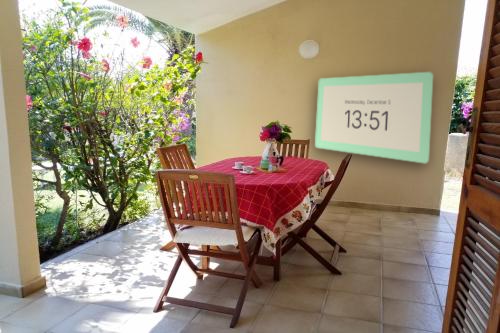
{"hour": 13, "minute": 51}
